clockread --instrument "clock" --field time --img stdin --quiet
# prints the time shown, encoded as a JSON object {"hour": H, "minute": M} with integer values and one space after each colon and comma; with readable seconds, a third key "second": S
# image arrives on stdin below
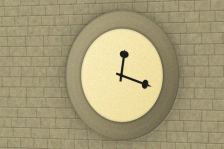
{"hour": 12, "minute": 18}
